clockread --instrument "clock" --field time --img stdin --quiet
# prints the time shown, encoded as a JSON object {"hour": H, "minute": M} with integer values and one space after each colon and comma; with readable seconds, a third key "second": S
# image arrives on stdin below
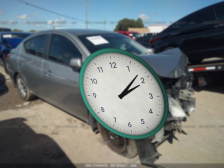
{"hour": 2, "minute": 8}
